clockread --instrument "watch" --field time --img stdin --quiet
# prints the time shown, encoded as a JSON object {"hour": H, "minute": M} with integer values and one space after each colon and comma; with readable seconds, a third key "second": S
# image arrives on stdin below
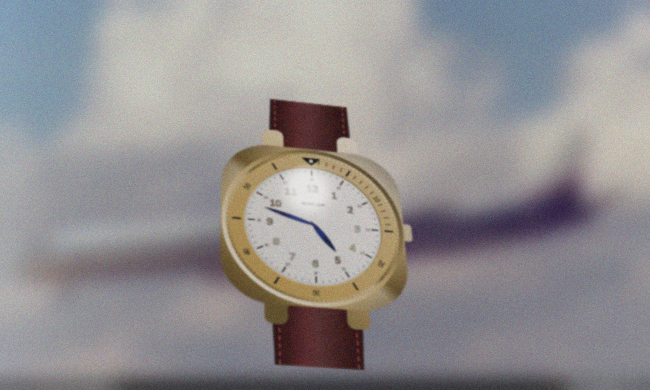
{"hour": 4, "minute": 48}
